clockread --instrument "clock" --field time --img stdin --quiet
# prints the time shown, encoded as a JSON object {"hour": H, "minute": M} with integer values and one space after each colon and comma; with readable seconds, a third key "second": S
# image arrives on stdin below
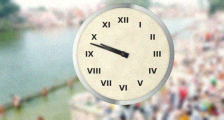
{"hour": 9, "minute": 48}
